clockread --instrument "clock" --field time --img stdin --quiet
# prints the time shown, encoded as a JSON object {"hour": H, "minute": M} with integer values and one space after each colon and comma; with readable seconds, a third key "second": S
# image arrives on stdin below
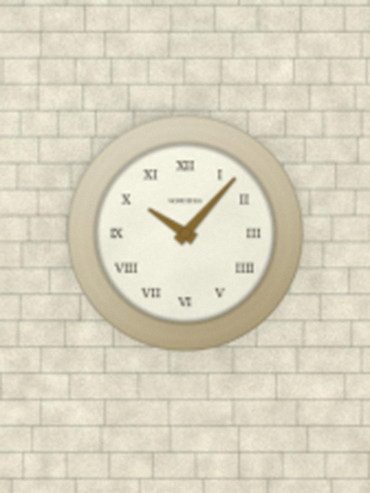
{"hour": 10, "minute": 7}
